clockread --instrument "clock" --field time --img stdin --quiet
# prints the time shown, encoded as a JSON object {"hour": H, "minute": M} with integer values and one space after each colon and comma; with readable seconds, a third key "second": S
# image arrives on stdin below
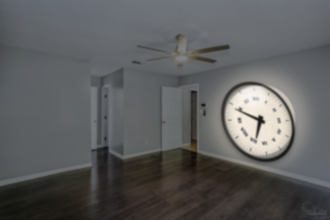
{"hour": 6, "minute": 49}
